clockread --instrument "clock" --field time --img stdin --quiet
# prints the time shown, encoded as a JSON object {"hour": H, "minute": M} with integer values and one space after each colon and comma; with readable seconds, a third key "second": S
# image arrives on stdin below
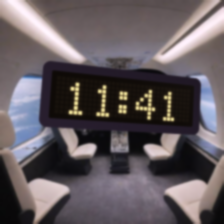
{"hour": 11, "minute": 41}
